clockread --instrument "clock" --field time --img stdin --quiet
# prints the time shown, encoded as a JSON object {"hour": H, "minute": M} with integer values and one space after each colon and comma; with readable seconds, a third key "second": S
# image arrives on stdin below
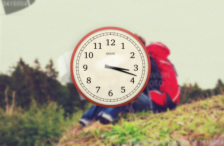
{"hour": 3, "minute": 18}
